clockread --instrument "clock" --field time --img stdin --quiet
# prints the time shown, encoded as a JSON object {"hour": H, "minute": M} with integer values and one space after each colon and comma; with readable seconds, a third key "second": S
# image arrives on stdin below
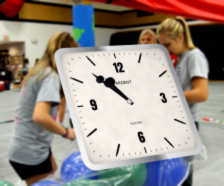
{"hour": 10, "minute": 53}
